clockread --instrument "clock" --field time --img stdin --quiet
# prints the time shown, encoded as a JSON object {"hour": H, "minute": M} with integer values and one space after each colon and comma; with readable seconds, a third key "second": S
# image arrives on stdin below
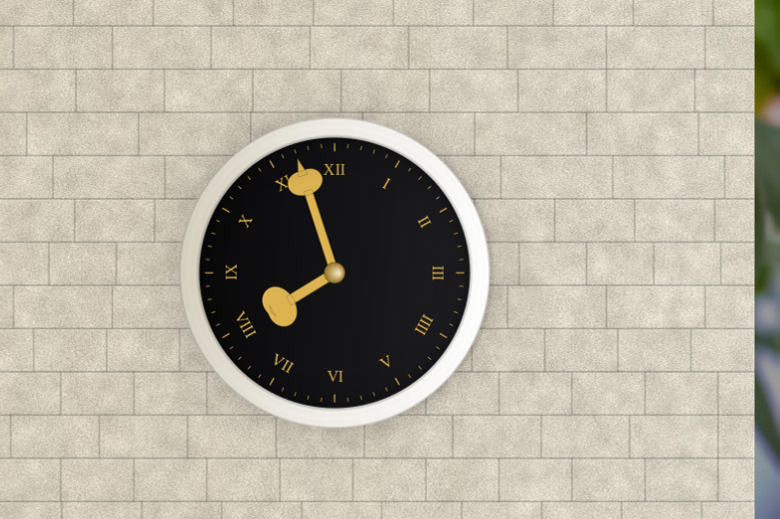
{"hour": 7, "minute": 57}
